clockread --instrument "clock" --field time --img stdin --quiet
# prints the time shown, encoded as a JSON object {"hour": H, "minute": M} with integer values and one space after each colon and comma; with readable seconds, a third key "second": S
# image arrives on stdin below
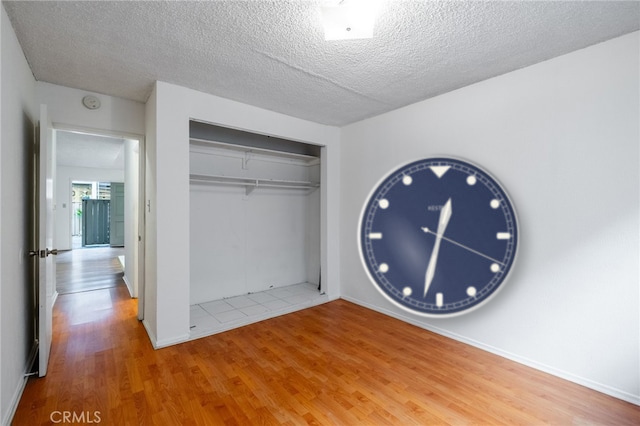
{"hour": 12, "minute": 32, "second": 19}
